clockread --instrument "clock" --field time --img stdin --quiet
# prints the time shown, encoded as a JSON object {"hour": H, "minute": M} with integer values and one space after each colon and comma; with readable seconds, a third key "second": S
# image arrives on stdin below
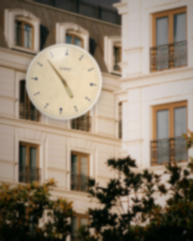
{"hour": 4, "minute": 53}
